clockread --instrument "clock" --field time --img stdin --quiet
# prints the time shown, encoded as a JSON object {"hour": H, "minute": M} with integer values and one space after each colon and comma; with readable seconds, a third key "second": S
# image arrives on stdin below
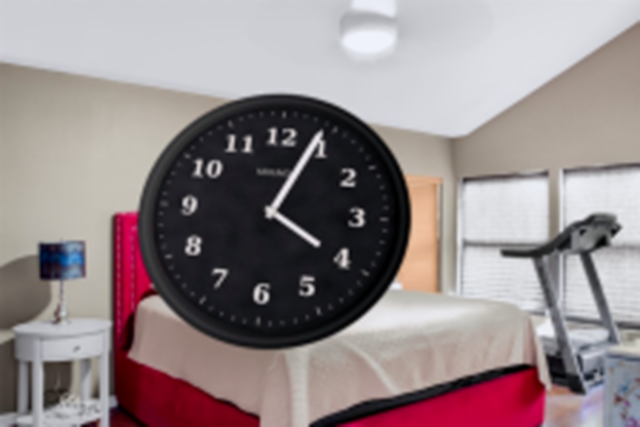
{"hour": 4, "minute": 4}
